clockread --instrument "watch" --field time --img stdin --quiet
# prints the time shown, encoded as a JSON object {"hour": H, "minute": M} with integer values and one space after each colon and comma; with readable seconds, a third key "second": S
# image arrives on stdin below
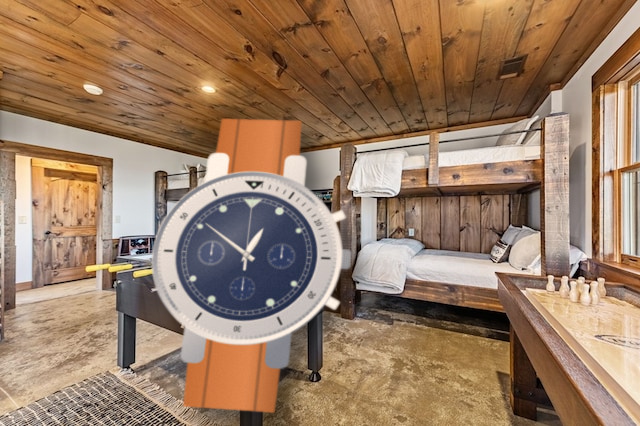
{"hour": 12, "minute": 51}
